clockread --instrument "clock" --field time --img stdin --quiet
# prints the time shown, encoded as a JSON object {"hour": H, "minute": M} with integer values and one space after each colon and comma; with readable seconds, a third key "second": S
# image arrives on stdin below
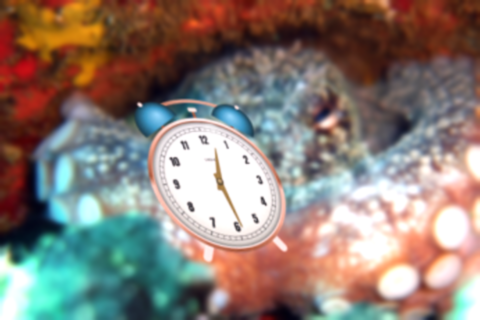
{"hour": 12, "minute": 29}
